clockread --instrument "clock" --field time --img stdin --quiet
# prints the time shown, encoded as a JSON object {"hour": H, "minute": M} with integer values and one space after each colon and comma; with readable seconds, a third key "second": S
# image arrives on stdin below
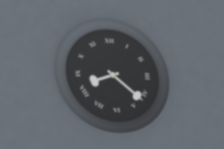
{"hour": 8, "minute": 22}
